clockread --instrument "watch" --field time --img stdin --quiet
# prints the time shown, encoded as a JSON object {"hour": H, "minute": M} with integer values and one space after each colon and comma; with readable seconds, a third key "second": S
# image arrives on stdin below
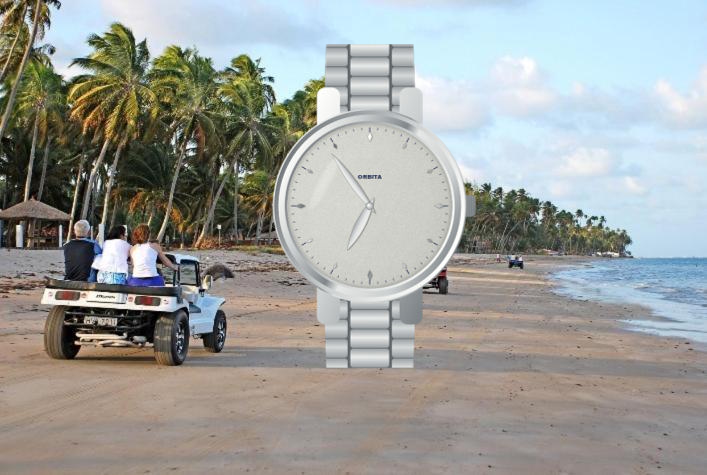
{"hour": 6, "minute": 54}
